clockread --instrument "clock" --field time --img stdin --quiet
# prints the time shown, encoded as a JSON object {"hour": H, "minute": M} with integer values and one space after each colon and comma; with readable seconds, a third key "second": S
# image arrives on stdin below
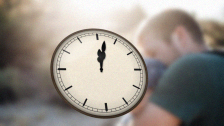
{"hour": 12, "minute": 2}
